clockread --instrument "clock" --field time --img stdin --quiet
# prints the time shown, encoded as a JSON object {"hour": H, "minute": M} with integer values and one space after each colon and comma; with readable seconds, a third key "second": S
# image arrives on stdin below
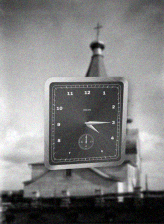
{"hour": 4, "minute": 15}
